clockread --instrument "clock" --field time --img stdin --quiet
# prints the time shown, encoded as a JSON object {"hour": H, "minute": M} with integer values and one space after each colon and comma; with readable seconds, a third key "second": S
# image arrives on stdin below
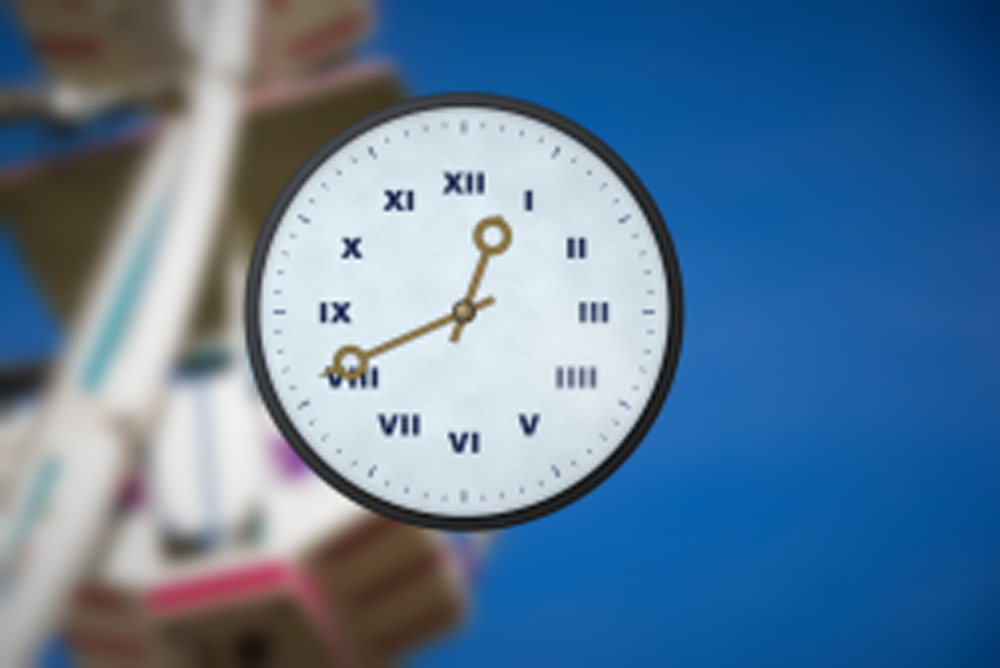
{"hour": 12, "minute": 41}
